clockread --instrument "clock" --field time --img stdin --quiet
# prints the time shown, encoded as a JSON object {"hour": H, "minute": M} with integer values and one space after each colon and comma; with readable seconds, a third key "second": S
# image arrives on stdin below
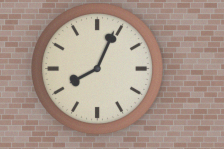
{"hour": 8, "minute": 4}
